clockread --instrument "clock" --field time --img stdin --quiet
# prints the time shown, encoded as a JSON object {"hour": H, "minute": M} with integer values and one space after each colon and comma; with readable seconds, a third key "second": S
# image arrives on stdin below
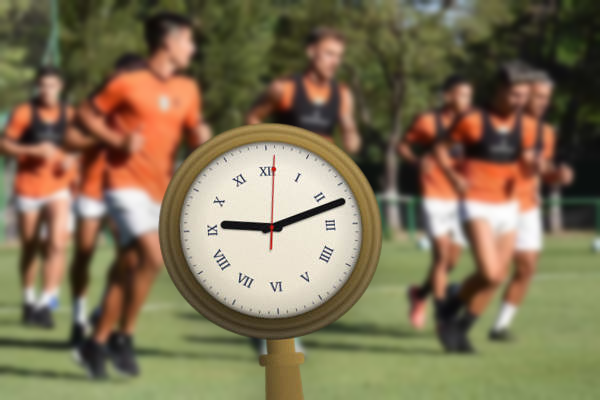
{"hour": 9, "minute": 12, "second": 1}
